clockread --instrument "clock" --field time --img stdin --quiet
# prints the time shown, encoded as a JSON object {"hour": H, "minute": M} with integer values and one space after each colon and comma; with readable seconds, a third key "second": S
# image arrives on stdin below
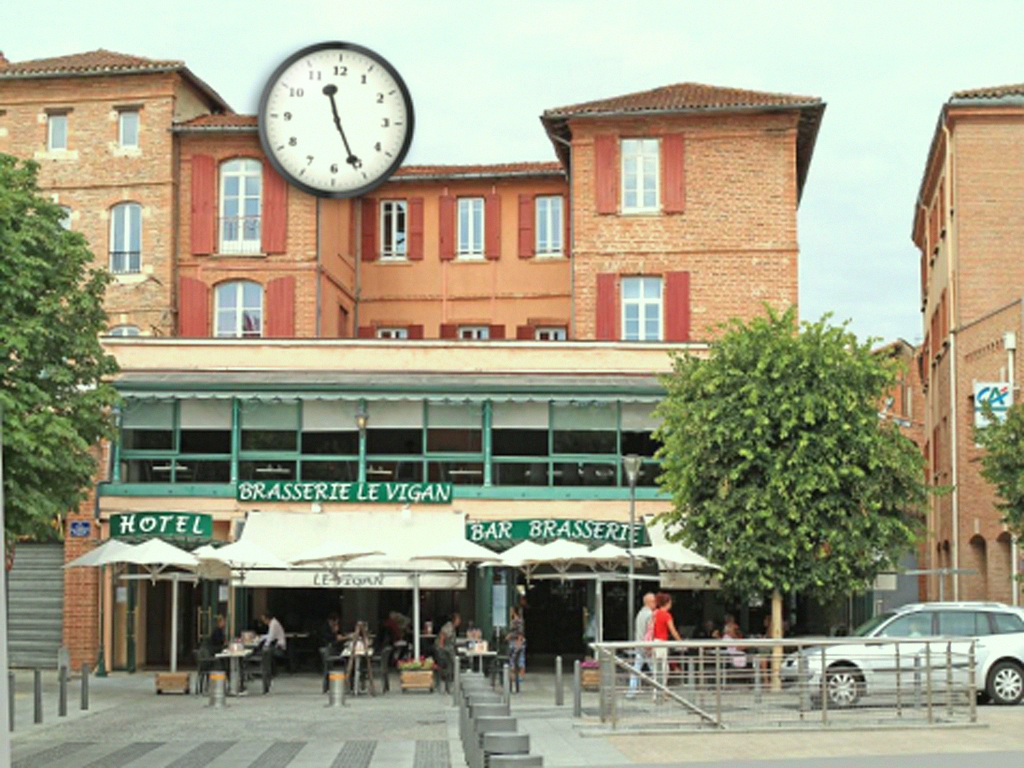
{"hour": 11, "minute": 26}
